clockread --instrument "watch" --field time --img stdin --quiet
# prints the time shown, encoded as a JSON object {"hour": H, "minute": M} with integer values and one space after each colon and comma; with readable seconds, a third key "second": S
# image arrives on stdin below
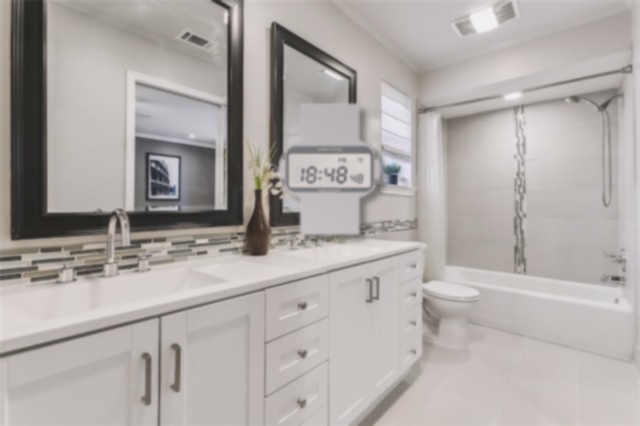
{"hour": 18, "minute": 48}
